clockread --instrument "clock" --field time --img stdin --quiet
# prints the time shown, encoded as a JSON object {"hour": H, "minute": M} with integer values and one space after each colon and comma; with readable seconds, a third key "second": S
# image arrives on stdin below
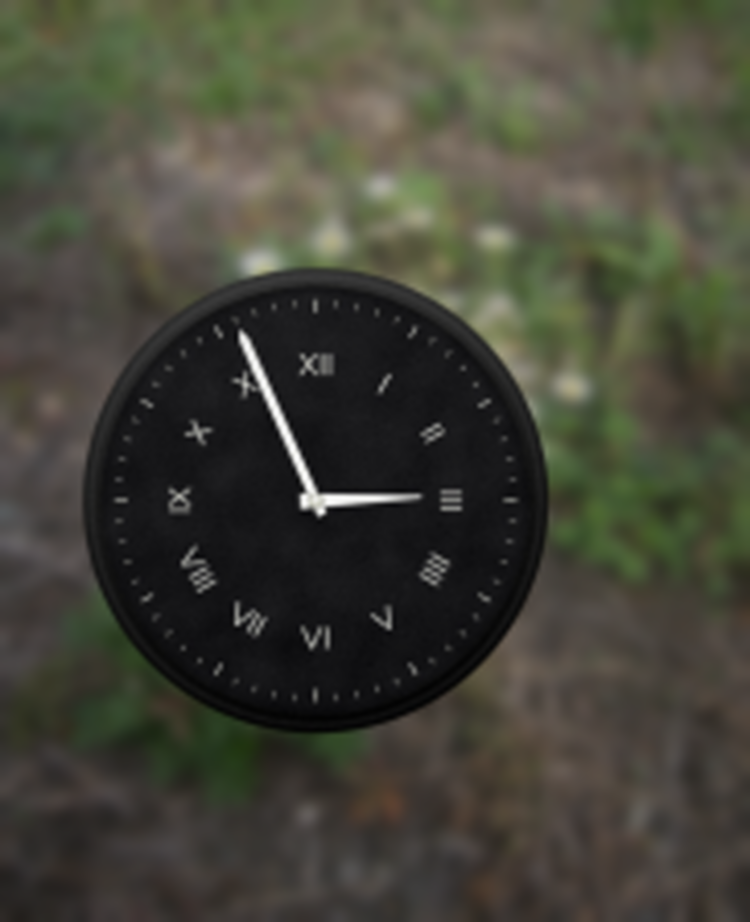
{"hour": 2, "minute": 56}
